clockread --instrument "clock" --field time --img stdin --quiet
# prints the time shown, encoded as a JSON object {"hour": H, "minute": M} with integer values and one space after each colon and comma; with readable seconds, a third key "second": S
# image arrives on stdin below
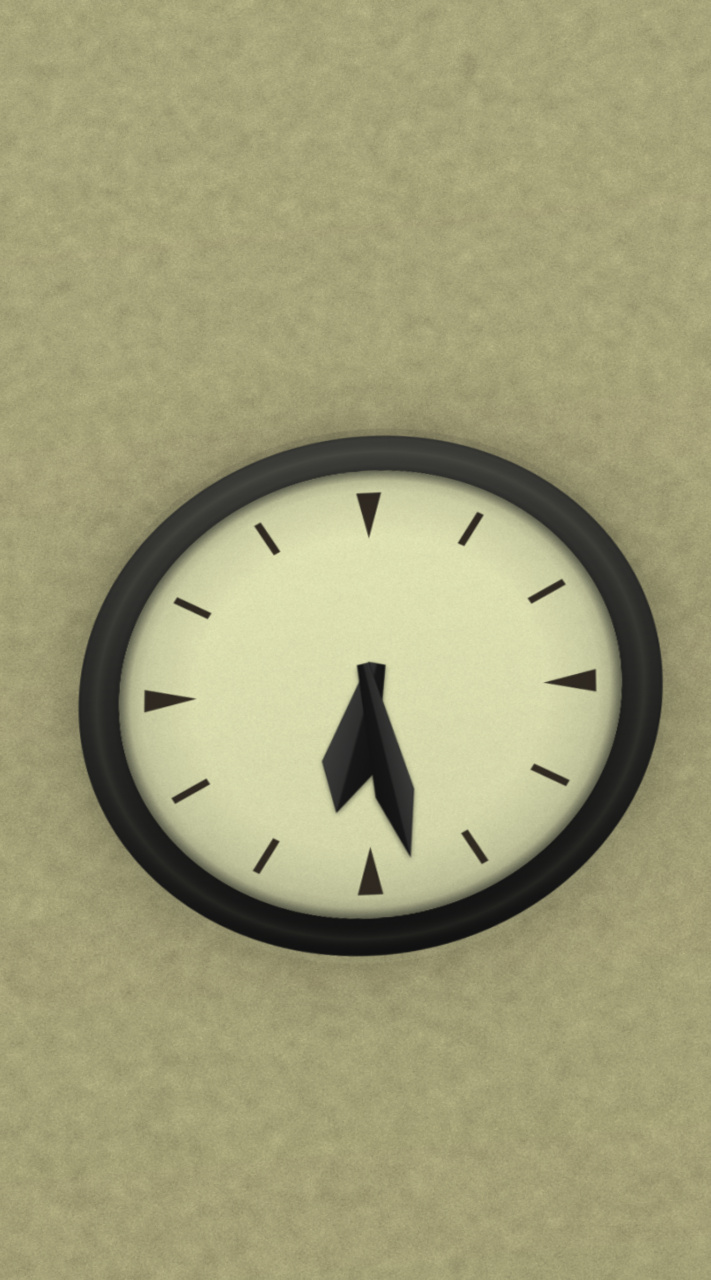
{"hour": 6, "minute": 28}
